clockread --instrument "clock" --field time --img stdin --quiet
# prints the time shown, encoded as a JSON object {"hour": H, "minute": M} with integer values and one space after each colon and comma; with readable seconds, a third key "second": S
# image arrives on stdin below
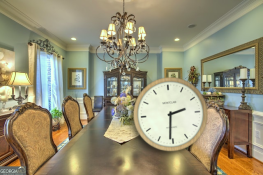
{"hour": 2, "minute": 31}
